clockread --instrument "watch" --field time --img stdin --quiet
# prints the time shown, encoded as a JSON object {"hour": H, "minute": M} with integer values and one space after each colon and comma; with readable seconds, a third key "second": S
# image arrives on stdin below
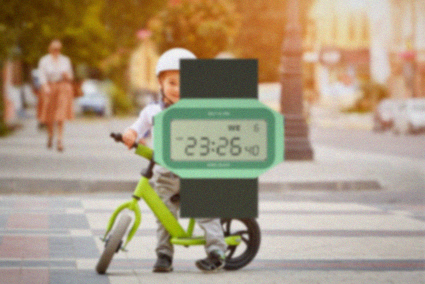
{"hour": 23, "minute": 26}
